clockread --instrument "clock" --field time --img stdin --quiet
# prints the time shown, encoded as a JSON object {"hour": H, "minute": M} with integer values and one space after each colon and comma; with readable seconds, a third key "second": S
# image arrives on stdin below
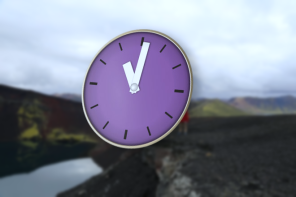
{"hour": 11, "minute": 1}
